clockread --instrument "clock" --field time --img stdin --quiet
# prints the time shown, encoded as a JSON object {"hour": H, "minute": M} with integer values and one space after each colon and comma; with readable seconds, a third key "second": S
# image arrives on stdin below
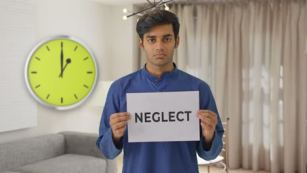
{"hour": 1, "minute": 0}
